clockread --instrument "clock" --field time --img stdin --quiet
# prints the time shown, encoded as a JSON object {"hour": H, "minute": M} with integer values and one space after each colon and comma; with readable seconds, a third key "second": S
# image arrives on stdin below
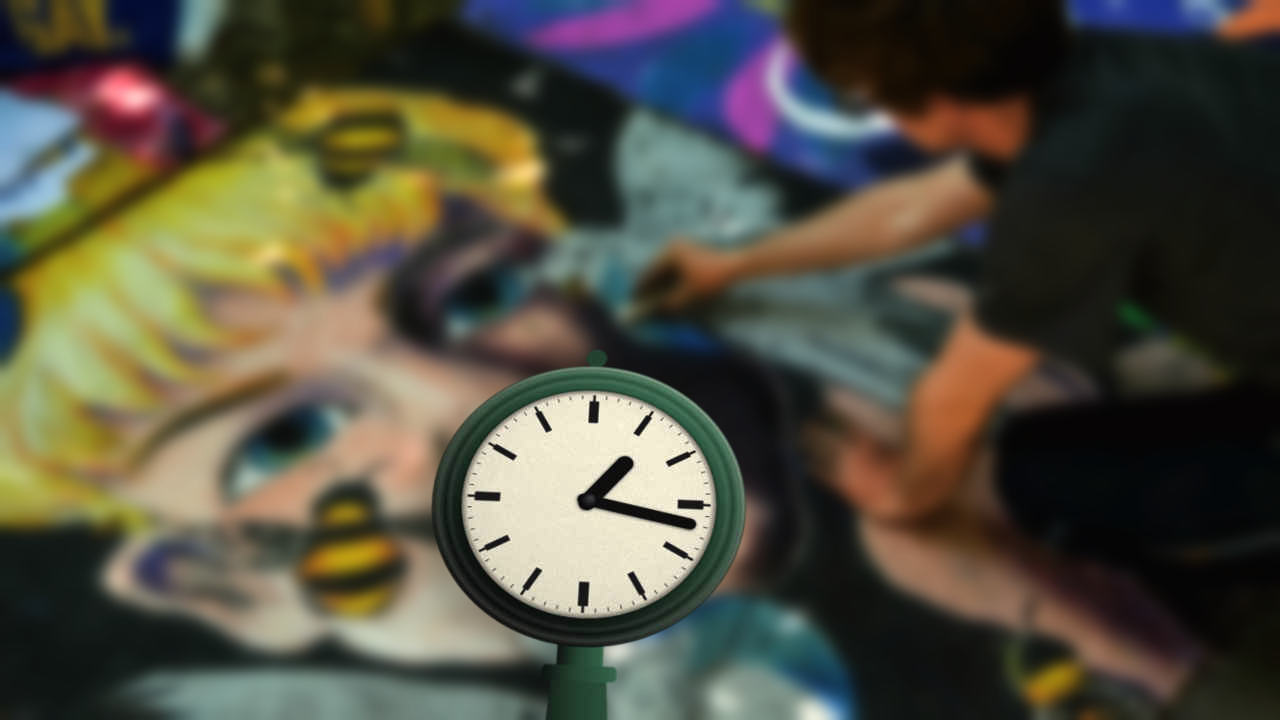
{"hour": 1, "minute": 17}
